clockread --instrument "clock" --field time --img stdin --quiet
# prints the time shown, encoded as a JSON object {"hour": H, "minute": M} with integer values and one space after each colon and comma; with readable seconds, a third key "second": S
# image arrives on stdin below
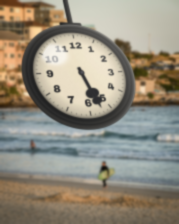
{"hour": 5, "minute": 27}
